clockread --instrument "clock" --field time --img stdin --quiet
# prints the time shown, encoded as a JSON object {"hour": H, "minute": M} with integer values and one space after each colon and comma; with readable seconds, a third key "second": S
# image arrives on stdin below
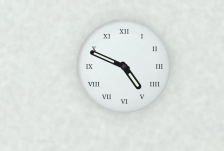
{"hour": 4, "minute": 49}
